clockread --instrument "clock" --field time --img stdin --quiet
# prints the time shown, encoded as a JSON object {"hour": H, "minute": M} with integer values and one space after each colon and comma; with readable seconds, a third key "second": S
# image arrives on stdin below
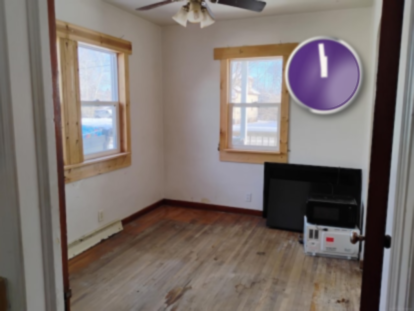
{"hour": 11, "minute": 59}
